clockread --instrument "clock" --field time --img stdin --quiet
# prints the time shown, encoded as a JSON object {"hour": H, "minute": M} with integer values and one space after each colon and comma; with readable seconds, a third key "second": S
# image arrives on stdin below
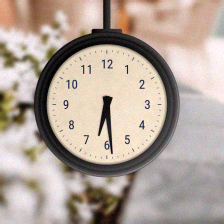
{"hour": 6, "minute": 29}
